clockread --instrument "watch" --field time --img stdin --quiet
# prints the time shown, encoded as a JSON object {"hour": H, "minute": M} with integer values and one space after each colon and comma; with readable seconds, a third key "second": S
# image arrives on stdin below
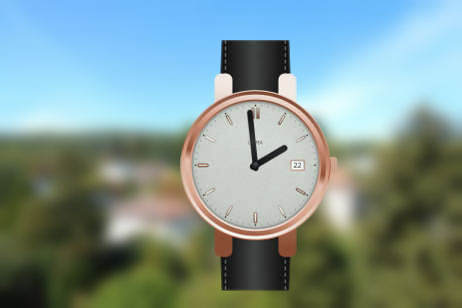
{"hour": 1, "minute": 59}
